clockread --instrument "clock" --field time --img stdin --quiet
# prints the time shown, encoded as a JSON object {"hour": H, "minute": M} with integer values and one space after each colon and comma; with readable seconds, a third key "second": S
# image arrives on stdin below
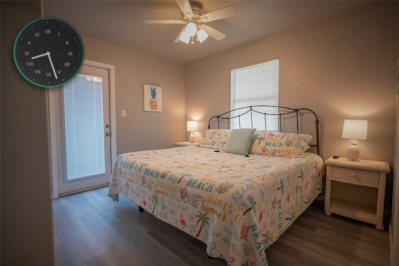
{"hour": 8, "minute": 27}
